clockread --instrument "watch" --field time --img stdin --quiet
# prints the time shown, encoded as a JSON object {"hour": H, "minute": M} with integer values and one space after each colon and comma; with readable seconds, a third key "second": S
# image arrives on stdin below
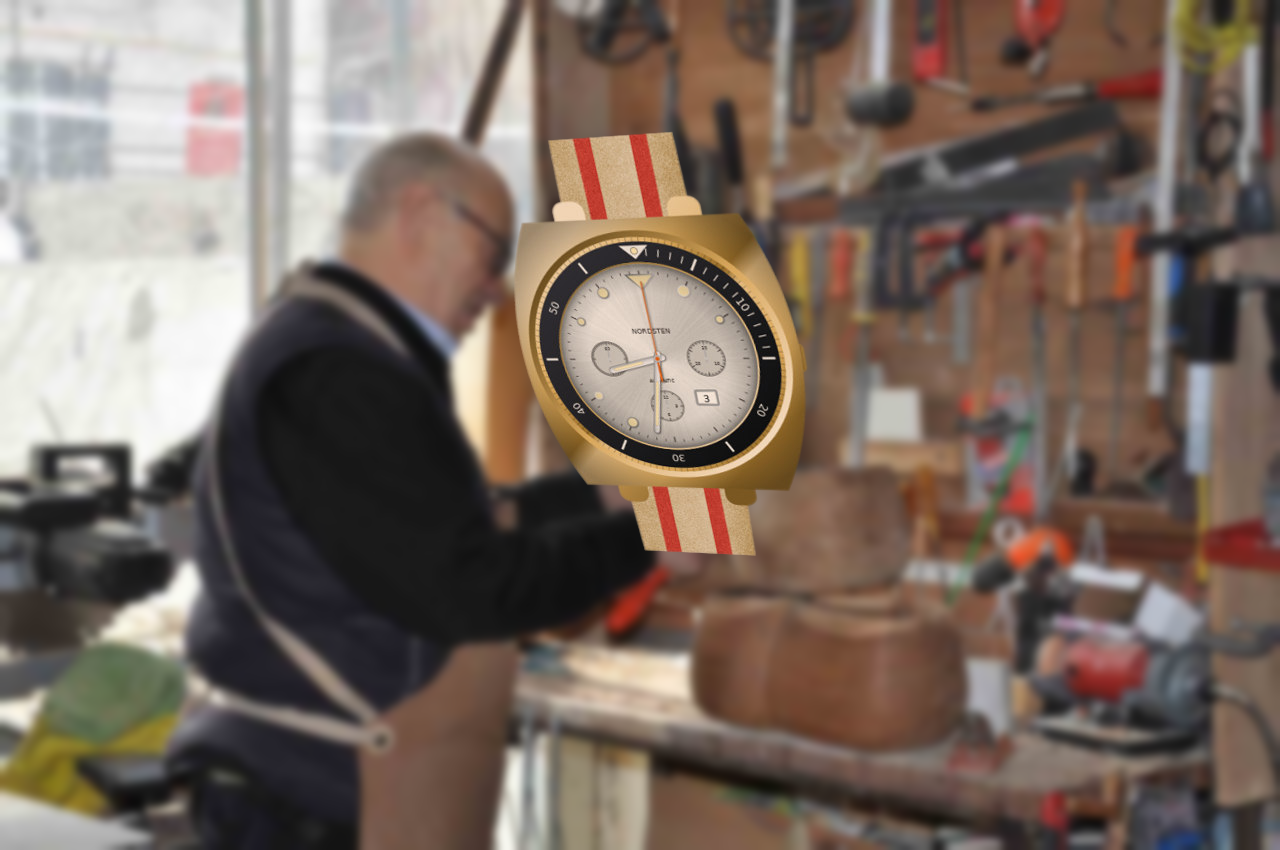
{"hour": 8, "minute": 32}
